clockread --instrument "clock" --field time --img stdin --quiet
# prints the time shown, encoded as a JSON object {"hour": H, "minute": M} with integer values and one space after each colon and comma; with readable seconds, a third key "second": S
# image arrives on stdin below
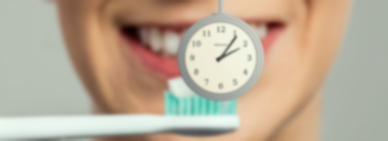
{"hour": 2, "minute": 6}
